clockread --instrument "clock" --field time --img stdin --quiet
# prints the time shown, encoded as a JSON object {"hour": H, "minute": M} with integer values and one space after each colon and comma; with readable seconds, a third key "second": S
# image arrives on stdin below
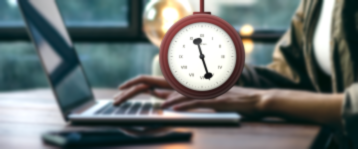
{"hour": 11, "minute": 27}
